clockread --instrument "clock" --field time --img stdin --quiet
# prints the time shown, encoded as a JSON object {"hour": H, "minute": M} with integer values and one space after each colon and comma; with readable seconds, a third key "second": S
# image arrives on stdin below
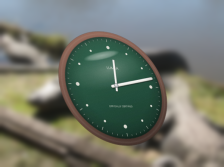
{"hour": 12, "minute": 13}
